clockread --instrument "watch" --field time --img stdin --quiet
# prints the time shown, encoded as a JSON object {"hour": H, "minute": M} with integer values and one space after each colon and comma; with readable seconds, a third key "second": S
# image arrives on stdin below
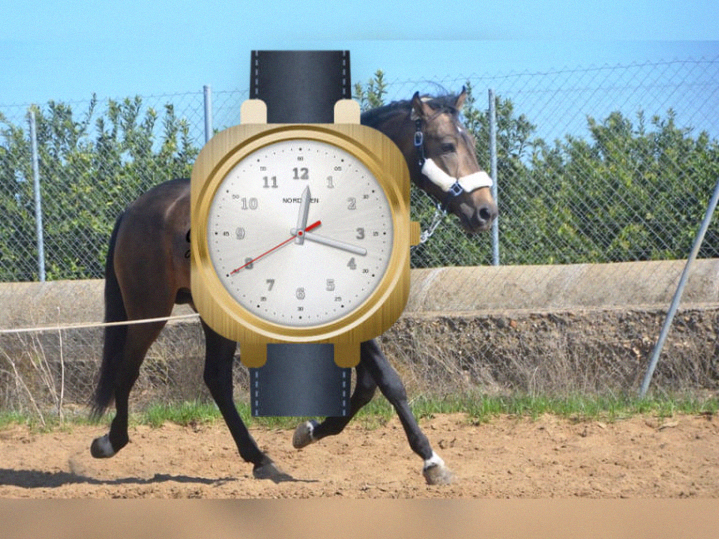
{"hour": 12, "minute": 17, "second": 40}
